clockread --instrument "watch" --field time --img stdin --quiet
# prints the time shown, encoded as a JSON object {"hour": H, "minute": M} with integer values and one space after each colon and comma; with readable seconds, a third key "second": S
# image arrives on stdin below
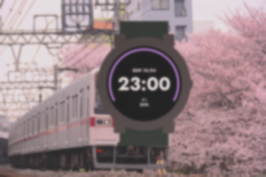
{"hour": 23, "minute": 0}
